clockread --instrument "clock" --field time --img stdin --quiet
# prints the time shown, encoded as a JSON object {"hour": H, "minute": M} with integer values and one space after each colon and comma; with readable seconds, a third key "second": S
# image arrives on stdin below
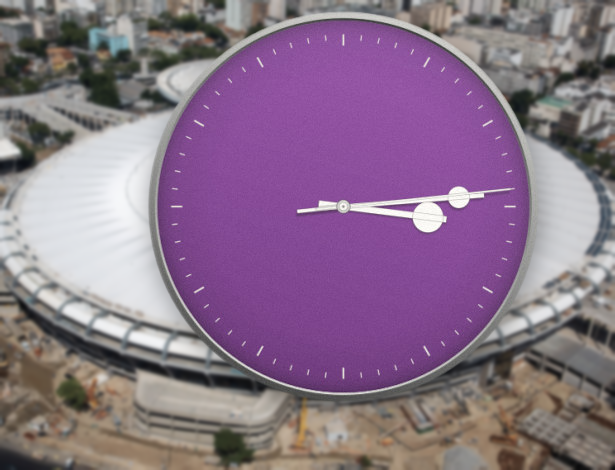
{"hour": 3, "minute": 14, "second": 14}
